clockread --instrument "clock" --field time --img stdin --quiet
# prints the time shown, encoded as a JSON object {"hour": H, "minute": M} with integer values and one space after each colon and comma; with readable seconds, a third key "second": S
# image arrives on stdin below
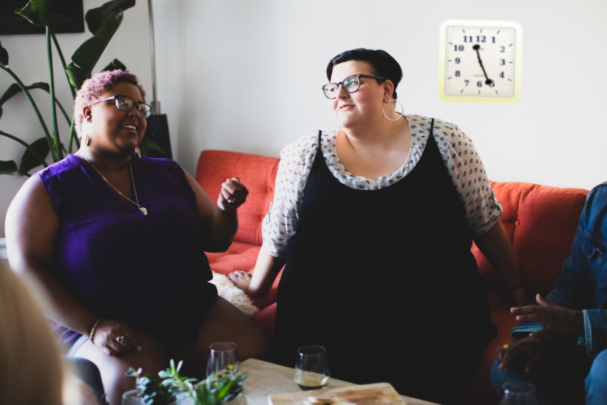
{"hour": 11, "minute": 26}
